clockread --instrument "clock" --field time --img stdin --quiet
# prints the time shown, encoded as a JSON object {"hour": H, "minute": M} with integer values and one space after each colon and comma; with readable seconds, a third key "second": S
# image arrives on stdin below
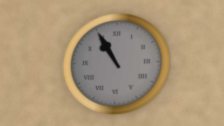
{"hour": 10, "minute": 55}
